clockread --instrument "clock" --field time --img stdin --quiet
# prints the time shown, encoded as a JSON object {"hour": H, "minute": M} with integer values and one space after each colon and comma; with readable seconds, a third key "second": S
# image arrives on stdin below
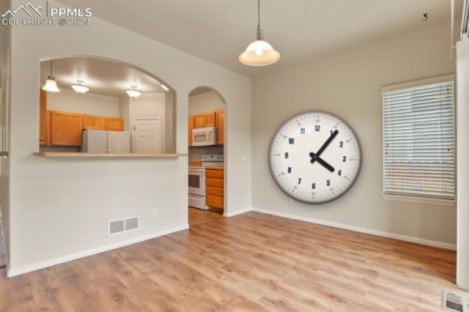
{"hour": 4, "minute": 6}
